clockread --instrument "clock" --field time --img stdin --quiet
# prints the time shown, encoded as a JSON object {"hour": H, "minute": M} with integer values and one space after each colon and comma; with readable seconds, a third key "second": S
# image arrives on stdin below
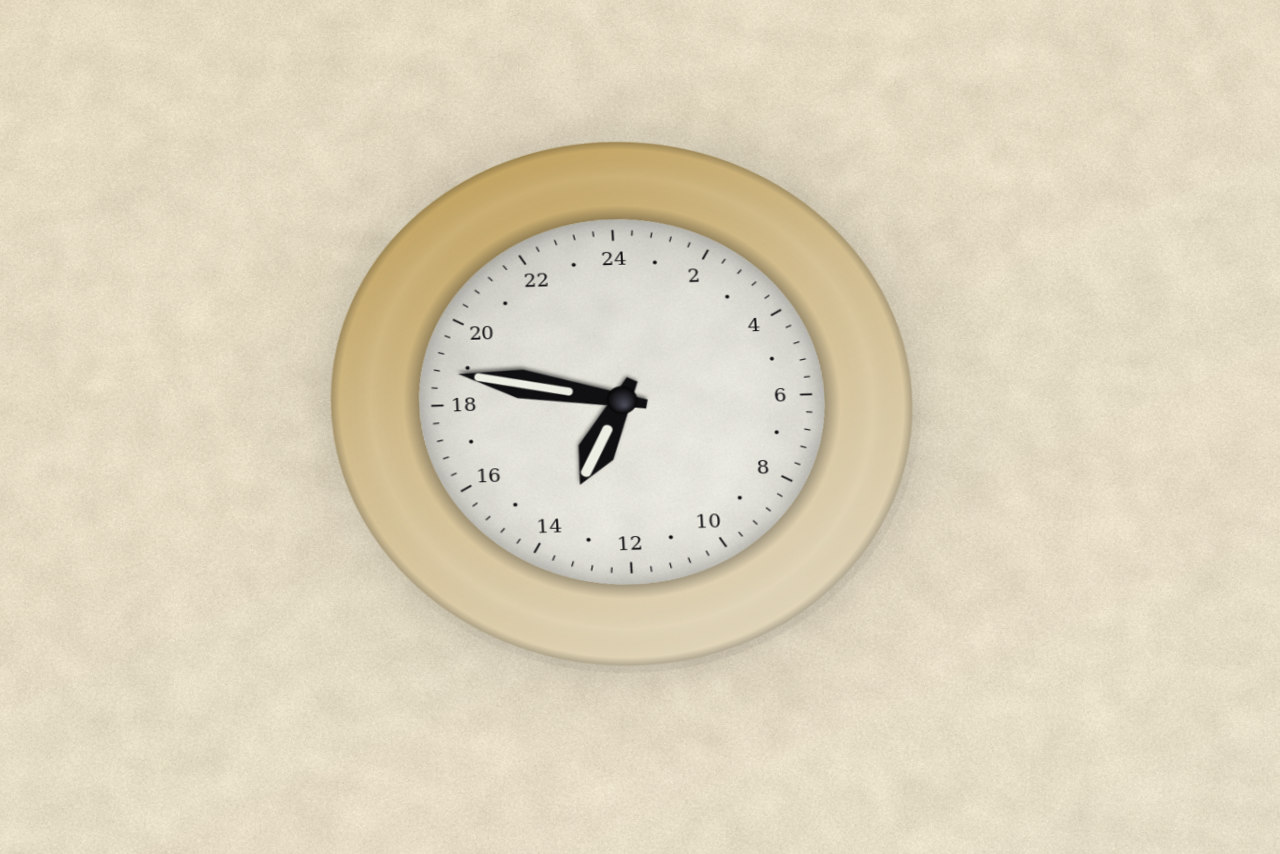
{"hour": 13, "minute": 47}
